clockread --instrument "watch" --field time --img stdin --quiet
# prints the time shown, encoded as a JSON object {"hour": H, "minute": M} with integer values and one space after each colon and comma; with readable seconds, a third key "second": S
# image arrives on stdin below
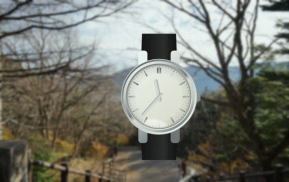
{"hour": 11, "minute": 37}
